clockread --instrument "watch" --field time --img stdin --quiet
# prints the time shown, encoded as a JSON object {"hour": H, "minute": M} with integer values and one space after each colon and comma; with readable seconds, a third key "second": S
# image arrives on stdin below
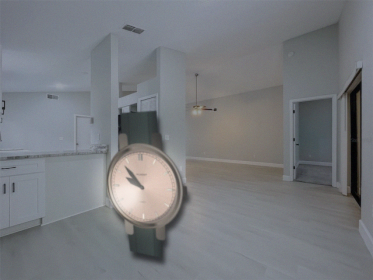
{"hour": 9, "minute": 53}
